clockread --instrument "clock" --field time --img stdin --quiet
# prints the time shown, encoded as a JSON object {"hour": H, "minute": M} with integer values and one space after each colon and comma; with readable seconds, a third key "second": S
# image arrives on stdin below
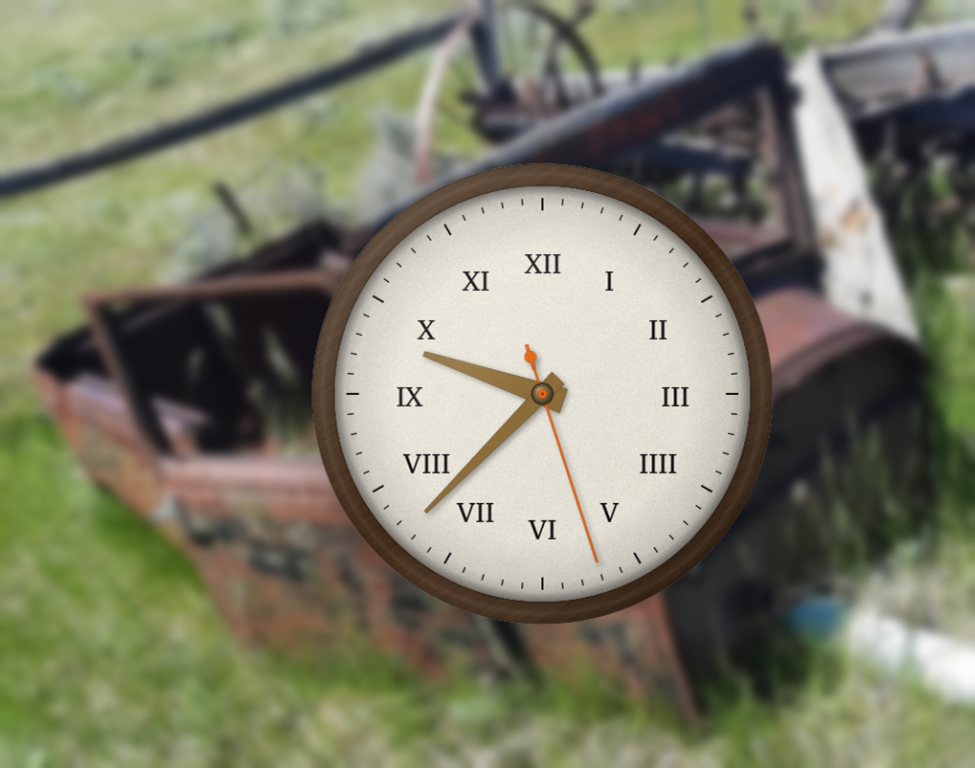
{"hour": 9, "minute": 37, "second": 27}
